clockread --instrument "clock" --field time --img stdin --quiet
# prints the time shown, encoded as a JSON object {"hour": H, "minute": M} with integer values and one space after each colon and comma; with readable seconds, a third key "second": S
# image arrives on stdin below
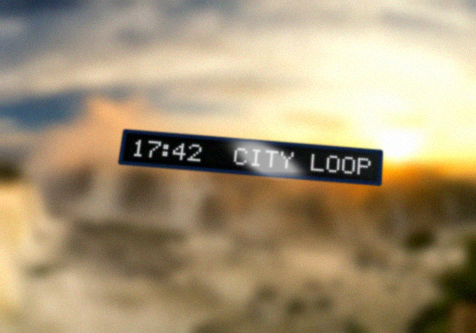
{"hour": 17, "minute": 42}
